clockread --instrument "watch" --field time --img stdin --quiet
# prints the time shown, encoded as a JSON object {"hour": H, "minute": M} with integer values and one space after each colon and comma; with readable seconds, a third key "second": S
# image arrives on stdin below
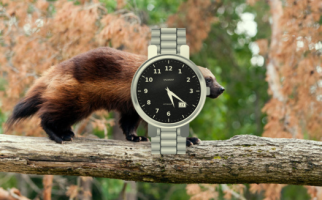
{"hour": 5, "minute": 21}
